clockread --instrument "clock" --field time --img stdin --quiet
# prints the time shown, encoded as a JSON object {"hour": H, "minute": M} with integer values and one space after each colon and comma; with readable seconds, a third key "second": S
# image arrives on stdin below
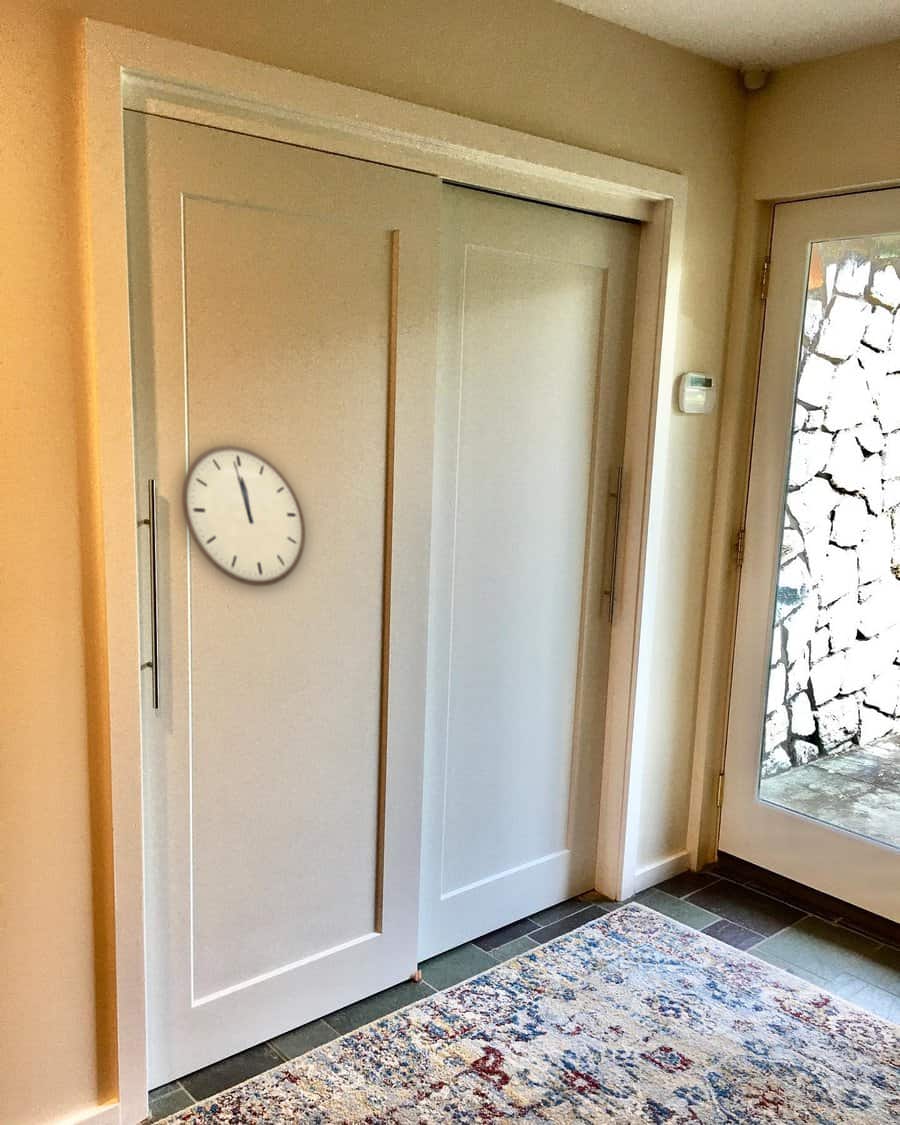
{"hour": 11, "minute": 59}
